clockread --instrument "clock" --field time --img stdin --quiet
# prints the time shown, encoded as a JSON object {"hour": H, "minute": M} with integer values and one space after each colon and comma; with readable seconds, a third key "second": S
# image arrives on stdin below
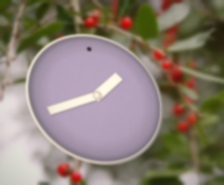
{"hour": 1, "minute": 42}
